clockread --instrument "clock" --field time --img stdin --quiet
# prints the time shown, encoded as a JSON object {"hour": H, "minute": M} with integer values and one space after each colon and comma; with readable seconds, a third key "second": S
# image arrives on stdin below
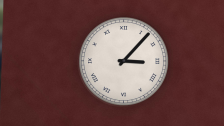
{"hour": 3, "minute": 7}
